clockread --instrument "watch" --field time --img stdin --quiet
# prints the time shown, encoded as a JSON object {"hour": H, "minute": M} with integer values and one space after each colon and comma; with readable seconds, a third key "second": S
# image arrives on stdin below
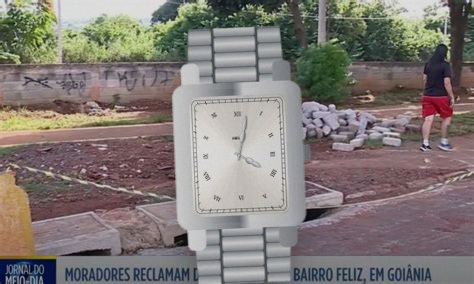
{"hour": 4, "minute": 2}
